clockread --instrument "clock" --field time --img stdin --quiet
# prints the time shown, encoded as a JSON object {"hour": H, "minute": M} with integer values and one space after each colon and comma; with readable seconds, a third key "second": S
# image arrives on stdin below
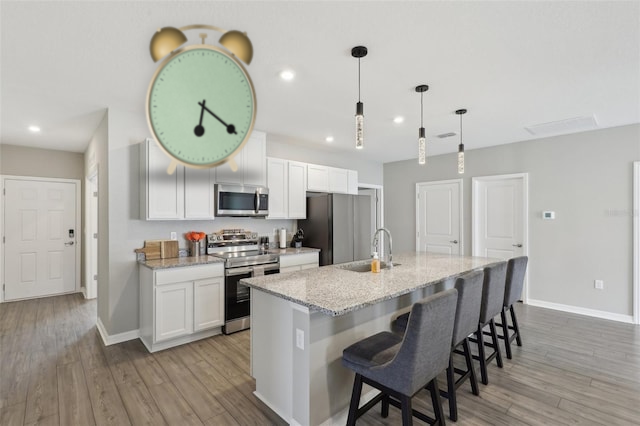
{"hour": 6, "minute": 21}
